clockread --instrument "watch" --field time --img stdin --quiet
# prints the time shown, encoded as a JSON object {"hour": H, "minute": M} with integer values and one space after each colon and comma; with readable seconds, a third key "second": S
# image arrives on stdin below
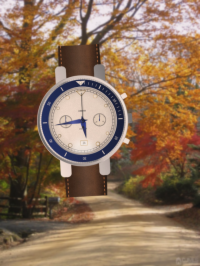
{"hour": 5, "minute": 44}
